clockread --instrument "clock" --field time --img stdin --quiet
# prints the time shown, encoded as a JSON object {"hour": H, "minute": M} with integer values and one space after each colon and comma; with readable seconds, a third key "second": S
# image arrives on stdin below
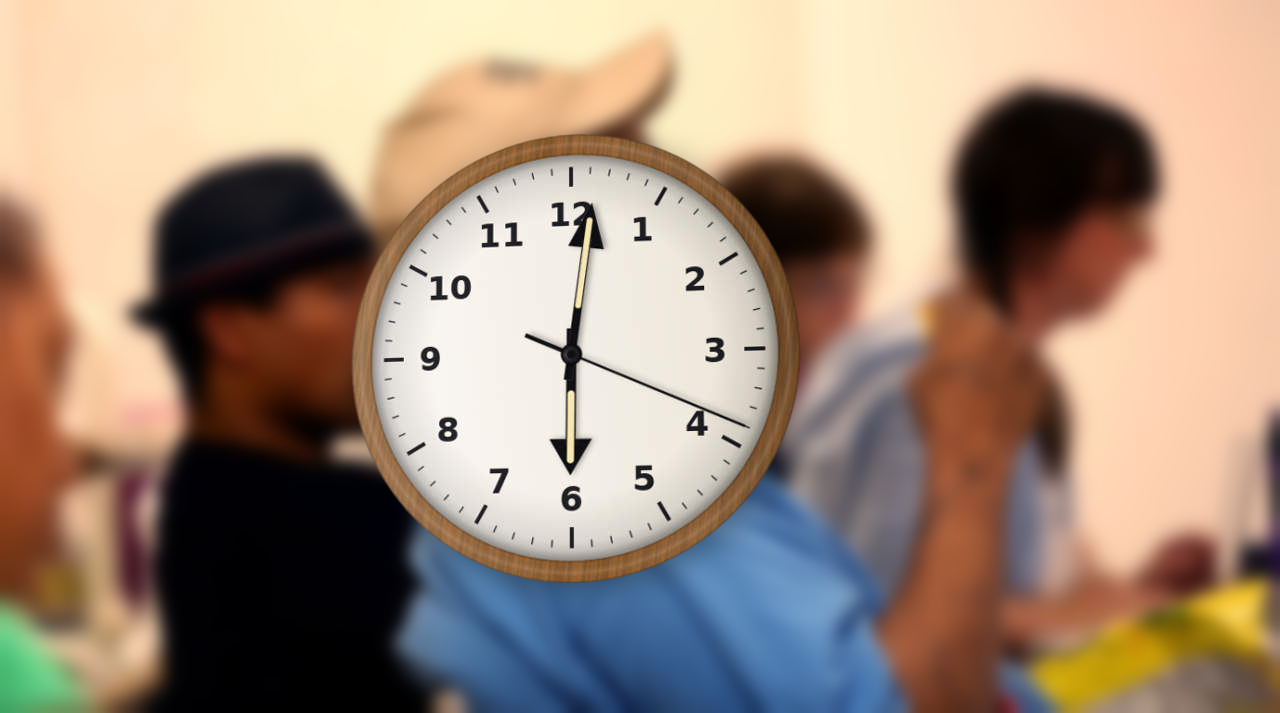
{"hour": 6, "minute": 1, "second": 19}
